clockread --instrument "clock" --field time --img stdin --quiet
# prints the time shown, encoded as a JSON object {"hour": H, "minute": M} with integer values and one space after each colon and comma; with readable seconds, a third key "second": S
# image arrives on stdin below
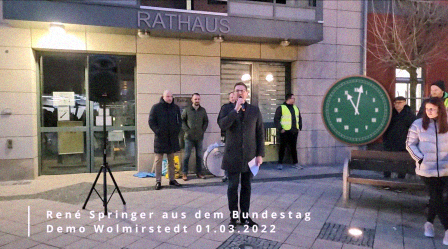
{"hour": 11, "minute": 2}
